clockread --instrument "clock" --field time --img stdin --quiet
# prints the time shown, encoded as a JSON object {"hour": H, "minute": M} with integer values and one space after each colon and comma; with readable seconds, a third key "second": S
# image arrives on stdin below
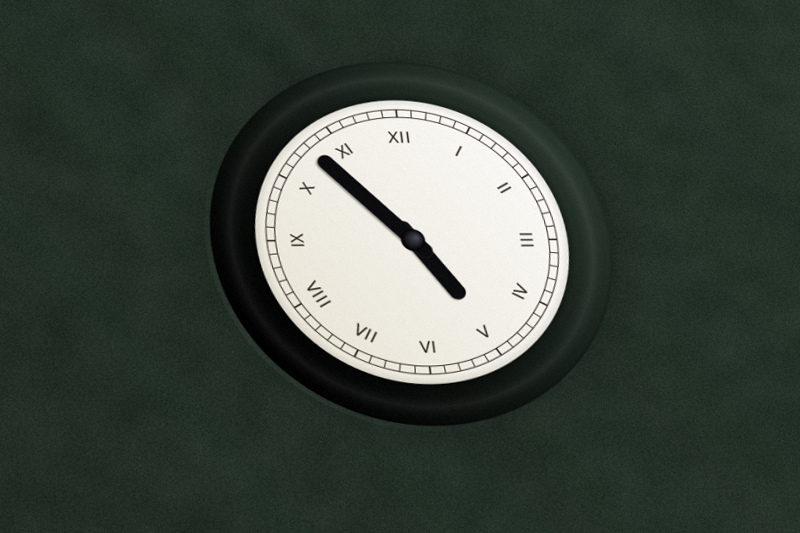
{"hour": 4, "minute": 53}
